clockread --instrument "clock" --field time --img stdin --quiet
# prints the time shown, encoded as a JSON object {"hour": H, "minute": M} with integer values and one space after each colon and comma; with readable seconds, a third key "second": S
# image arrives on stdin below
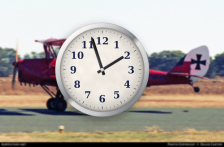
{"hour": 1, "minute": 57}
